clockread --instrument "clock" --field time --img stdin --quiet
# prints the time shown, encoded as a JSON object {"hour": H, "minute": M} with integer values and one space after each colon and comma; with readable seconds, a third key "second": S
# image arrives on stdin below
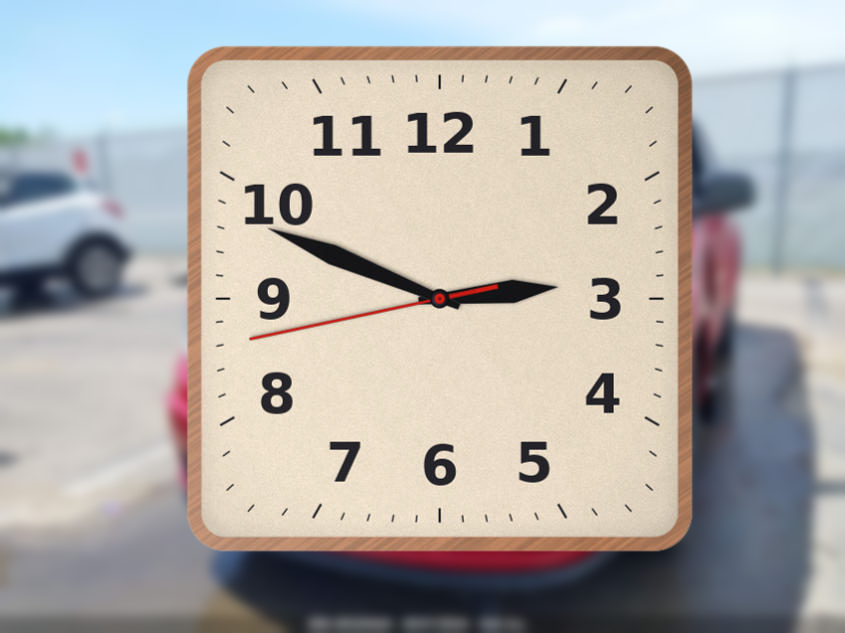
{"hour": 2, "minute": 48, "second": 43}
